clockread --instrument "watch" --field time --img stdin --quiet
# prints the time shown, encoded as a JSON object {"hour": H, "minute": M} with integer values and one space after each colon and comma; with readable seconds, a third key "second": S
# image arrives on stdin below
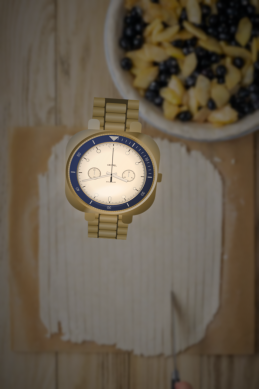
{"hour": 3, "minute": 42}
